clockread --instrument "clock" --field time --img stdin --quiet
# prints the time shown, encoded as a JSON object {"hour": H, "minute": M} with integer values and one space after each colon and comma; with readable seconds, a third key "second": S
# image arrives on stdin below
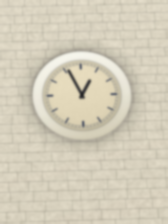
{"hour": 12, "minute": 56}
